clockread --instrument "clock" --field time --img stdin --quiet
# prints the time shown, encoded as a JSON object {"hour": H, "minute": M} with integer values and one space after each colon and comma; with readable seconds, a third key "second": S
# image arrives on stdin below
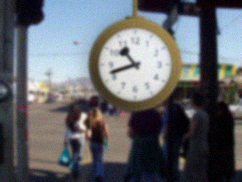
{"hour": 10, "minute": 42}
